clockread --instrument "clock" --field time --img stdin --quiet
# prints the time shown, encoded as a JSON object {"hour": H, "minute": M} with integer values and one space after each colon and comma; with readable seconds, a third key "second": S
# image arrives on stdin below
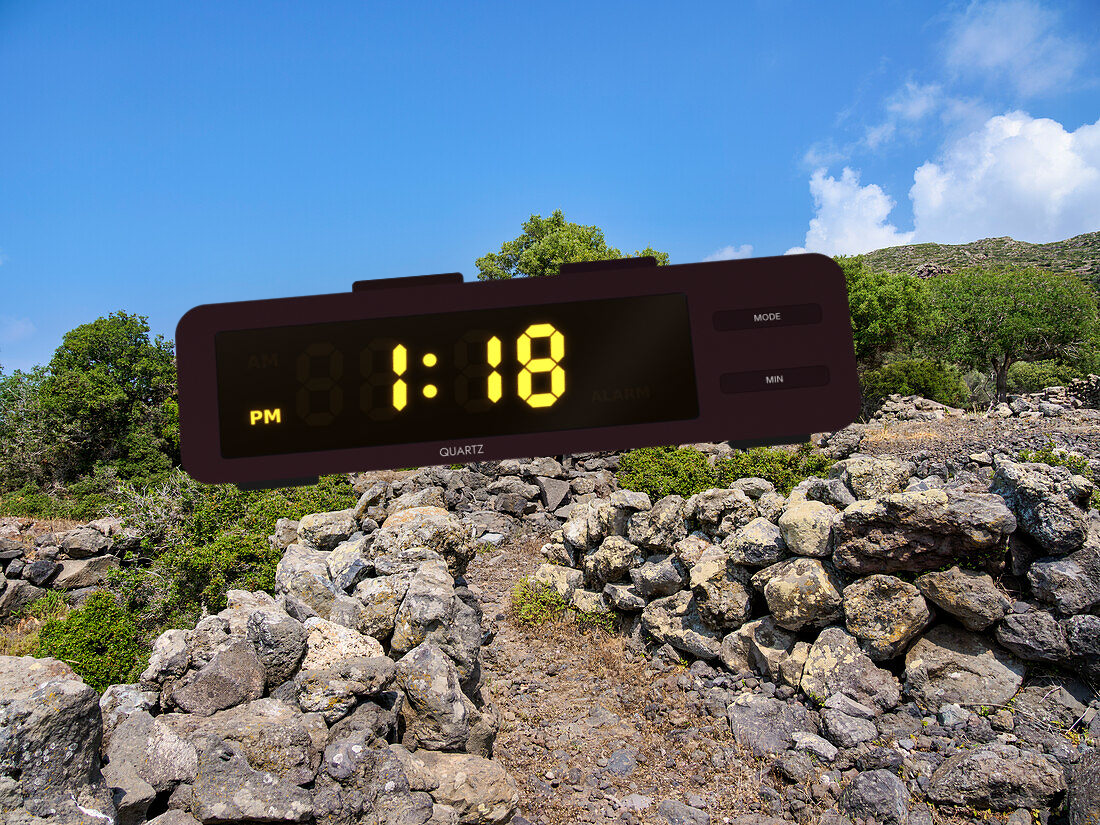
{"hour": 1, "minute": 18}
